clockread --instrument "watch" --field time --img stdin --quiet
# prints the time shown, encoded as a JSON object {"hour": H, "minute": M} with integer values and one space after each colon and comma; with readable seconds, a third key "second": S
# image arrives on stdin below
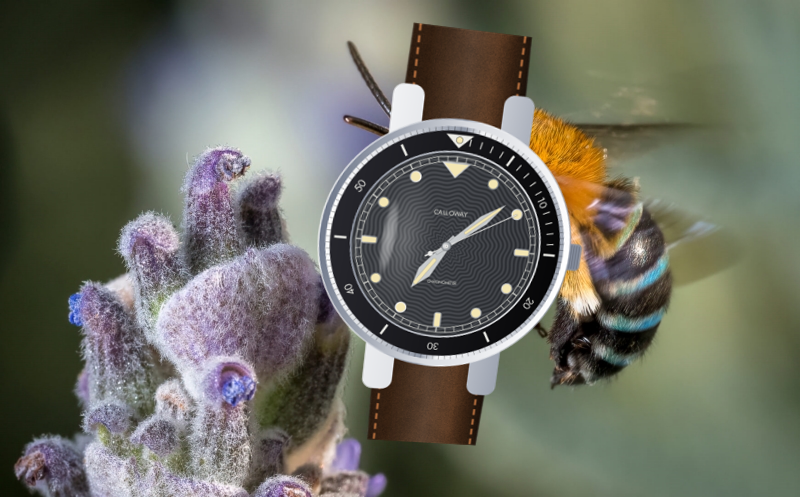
{"hour": 7, "minute": 8, "second": 10}
